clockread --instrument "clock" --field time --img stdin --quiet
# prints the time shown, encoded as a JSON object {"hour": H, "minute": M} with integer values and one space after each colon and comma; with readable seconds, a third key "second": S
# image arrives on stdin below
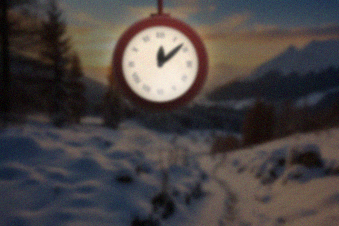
{"hour": 12, "minute": 8}
